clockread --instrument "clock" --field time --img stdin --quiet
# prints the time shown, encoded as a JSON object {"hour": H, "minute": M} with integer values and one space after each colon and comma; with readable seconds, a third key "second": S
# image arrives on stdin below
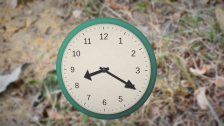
{"hour": 8, "minute": 20}
